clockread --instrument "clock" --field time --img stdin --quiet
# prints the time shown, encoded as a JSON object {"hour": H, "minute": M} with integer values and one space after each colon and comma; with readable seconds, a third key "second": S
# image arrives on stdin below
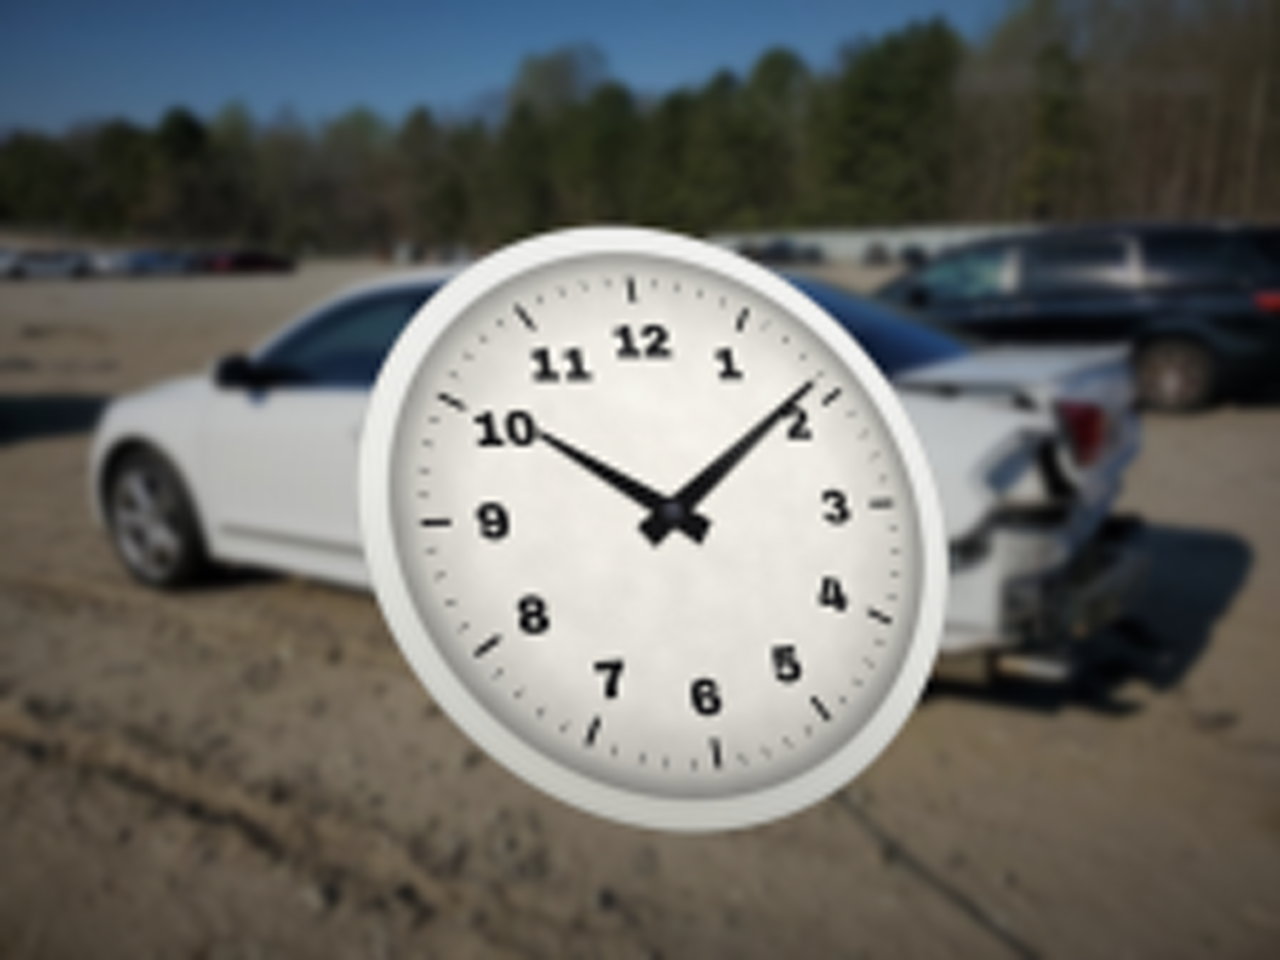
{"hour": 10, "minute": 9}
